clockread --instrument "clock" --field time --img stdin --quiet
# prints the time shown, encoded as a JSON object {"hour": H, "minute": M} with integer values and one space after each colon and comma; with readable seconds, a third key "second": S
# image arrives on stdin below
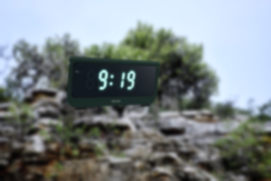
{"hour": 9, "minute": 19}
